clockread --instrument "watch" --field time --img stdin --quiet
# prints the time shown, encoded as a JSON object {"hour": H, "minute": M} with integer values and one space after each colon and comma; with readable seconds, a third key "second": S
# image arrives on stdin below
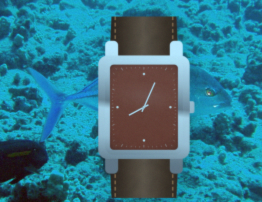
{"hour": 8, "minute": 4}
